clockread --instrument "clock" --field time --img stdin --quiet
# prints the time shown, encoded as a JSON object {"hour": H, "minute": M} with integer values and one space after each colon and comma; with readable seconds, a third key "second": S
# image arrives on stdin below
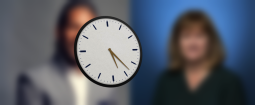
{"hour": 5, "minute": 23}
